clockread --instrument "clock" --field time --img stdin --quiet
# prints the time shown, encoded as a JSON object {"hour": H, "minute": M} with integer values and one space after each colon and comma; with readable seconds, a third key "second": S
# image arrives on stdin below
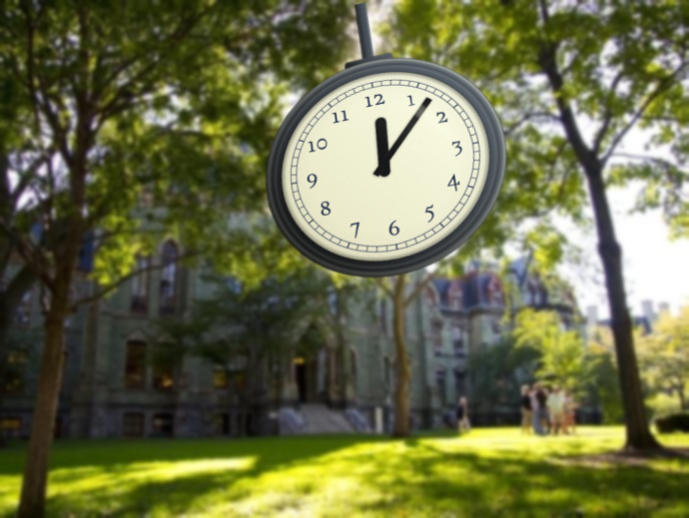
{"hour": 12, "minute": 7}
